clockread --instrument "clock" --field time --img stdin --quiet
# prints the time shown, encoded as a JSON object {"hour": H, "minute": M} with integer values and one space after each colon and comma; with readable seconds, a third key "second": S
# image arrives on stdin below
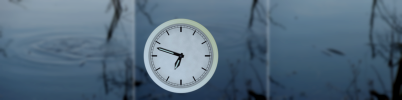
{"hour": 6, "minute": 48}
